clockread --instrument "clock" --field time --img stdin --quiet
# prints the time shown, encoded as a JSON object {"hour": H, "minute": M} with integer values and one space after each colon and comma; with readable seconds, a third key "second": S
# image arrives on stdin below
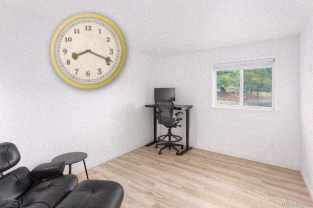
{"hour": 8, "minute": 19}
